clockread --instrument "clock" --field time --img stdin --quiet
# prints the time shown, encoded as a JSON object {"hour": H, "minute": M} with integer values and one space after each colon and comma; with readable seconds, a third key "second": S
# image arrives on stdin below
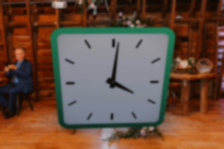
{"hour": 4, "minute": 1}
